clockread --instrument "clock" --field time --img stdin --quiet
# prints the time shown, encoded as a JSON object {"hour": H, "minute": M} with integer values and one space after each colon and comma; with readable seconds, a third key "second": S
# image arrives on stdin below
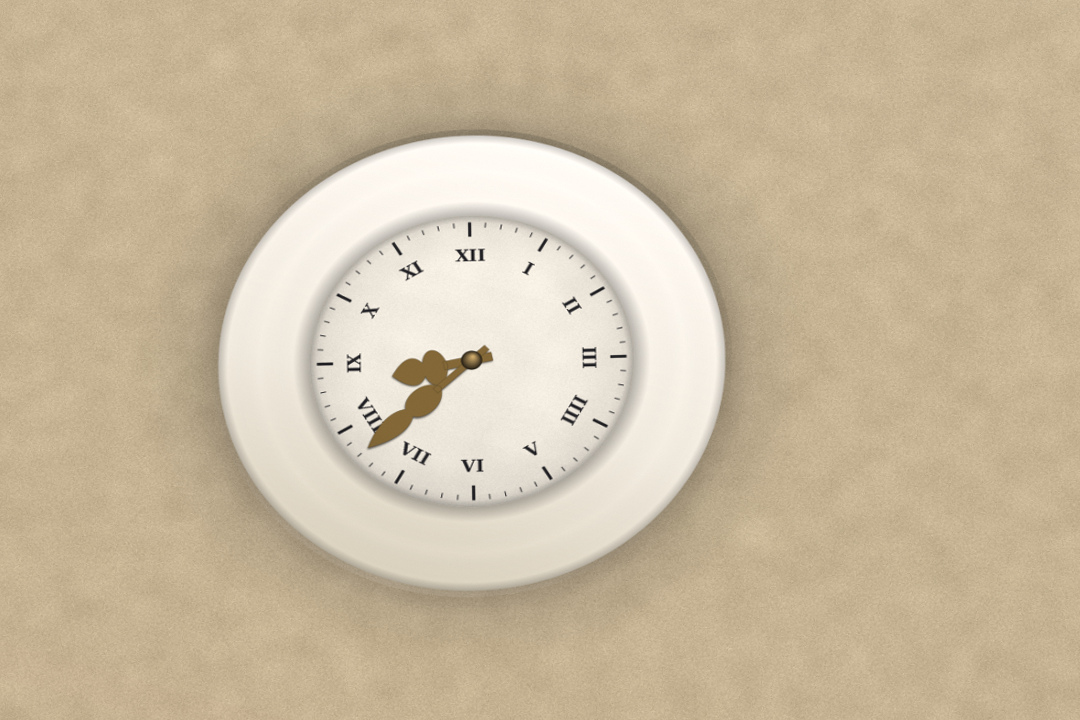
{"hour": 8, "minute": 38}
